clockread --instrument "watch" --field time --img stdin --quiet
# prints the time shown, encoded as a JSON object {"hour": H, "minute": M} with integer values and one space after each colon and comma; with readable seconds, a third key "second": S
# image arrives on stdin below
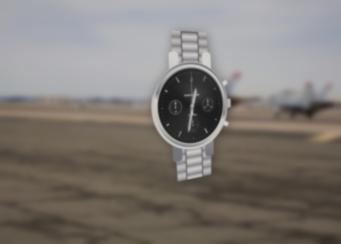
{"hour": 12, "minute": 32}
